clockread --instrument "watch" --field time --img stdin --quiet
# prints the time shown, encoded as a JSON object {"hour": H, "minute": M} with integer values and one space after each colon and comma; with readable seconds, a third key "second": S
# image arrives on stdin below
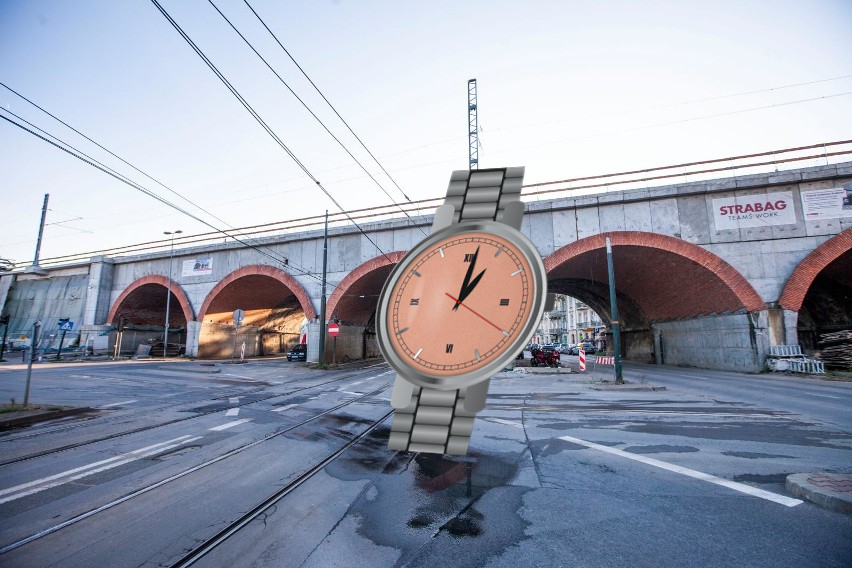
{"hour": 1, "minute": 1, "second": 20}
